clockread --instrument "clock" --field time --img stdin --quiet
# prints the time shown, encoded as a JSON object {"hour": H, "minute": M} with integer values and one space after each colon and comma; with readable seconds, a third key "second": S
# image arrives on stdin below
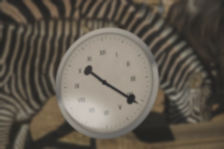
{"hour": 10, "minute": 21}
